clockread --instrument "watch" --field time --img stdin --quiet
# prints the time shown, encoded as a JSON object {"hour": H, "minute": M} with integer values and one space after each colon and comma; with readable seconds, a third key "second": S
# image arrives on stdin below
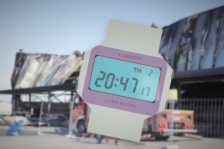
{"hour": 20, "minute": 47, "second": 17}
